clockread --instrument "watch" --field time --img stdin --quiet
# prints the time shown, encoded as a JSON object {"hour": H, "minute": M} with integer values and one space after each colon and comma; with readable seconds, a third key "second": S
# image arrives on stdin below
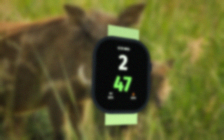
{"hour": 2, "minute": 47}
